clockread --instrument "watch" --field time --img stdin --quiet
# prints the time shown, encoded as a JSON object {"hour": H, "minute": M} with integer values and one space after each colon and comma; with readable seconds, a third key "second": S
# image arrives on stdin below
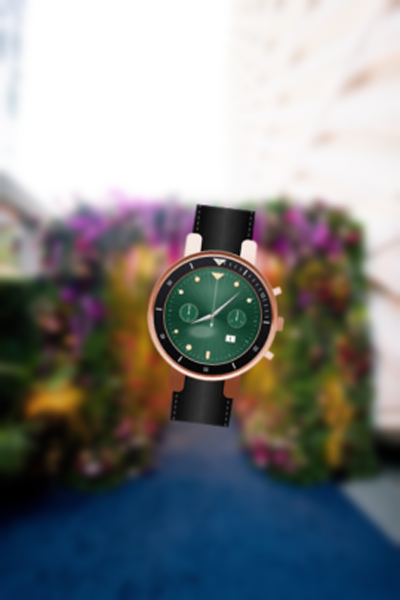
{"hour": 8, "minute": 7}
